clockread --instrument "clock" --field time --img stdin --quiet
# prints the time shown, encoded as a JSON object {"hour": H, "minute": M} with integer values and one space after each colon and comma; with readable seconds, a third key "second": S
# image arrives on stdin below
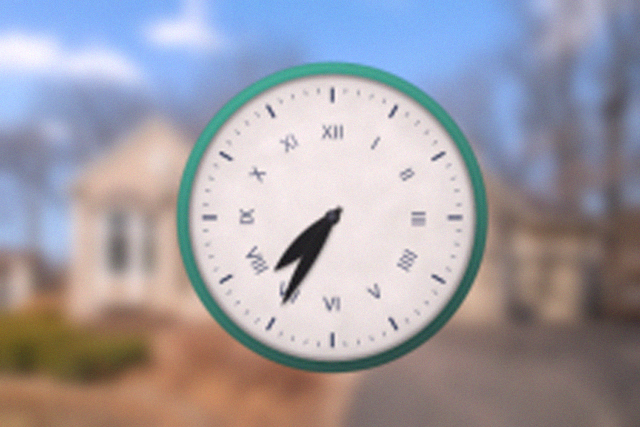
{"hour": 7, "minute": 35}
